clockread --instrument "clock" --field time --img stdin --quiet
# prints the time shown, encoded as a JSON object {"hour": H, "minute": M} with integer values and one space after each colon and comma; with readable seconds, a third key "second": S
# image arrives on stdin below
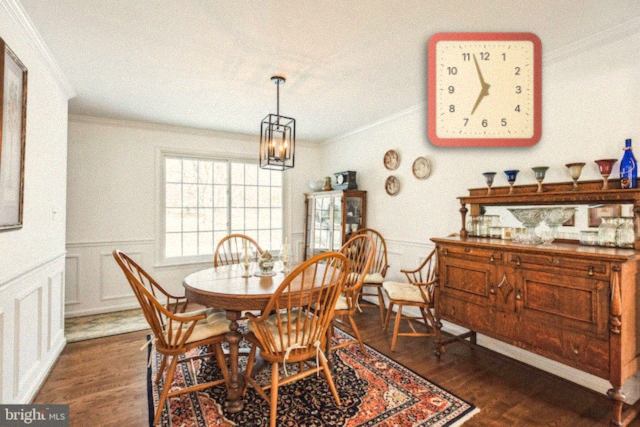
{"hour": 6, "minute": 57}
